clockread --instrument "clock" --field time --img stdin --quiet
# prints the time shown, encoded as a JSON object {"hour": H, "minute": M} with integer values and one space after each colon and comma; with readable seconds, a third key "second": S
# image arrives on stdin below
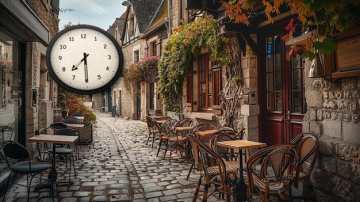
{"hour": 7, "minute": 30}
